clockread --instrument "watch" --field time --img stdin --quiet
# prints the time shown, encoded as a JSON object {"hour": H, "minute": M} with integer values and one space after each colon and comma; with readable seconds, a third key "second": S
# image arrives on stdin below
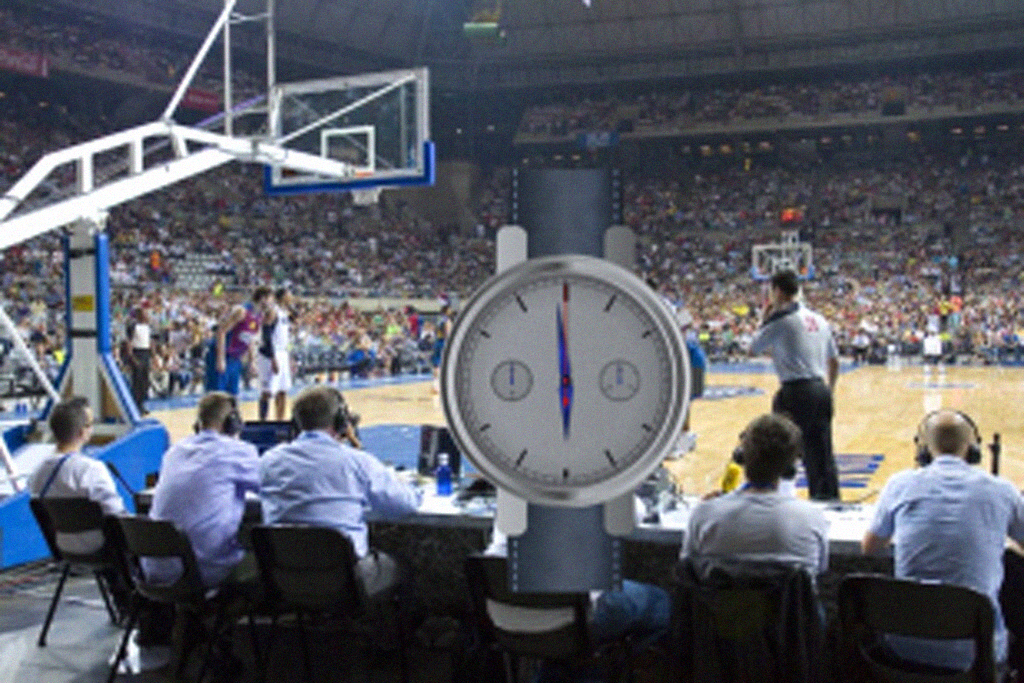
{"hour": 5, "minute": 59}
